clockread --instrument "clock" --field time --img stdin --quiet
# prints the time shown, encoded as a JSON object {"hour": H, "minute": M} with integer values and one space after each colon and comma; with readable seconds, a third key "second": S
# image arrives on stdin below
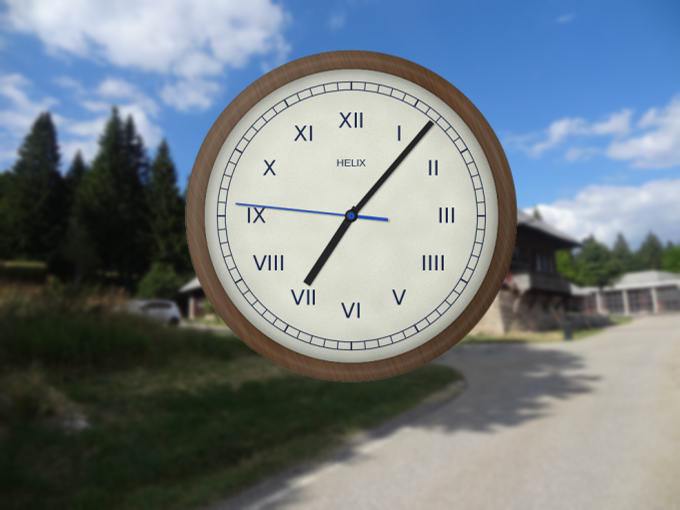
{"hour": 7, "minute": 6, "second": 46}
